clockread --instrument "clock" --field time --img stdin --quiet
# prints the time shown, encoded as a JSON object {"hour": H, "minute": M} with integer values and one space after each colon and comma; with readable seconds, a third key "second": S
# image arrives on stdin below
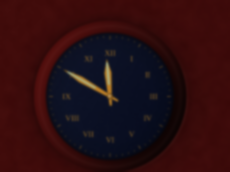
{"hour": 11, "minute": 50}
